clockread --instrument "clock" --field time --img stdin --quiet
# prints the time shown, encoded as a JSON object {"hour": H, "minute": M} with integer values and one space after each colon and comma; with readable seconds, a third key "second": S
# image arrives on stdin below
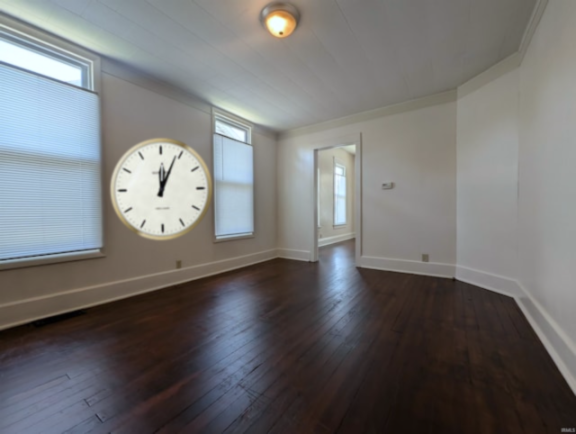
{"hour": 12, "minute": 4}
